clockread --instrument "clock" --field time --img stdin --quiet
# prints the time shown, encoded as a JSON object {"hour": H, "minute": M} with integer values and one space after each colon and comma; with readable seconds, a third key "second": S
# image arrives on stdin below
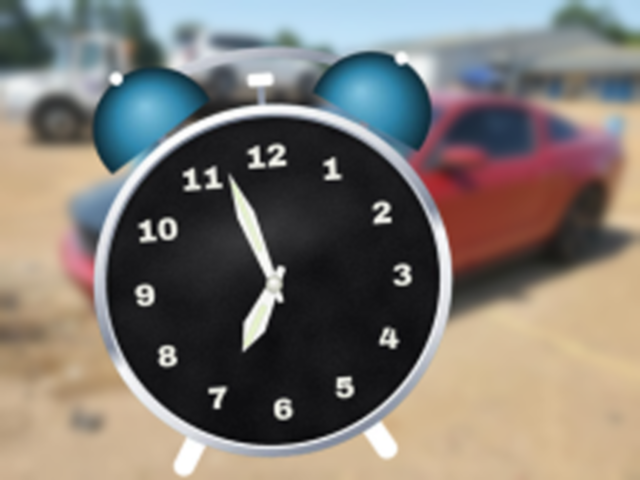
{"hour": 6, "minute": 57}
